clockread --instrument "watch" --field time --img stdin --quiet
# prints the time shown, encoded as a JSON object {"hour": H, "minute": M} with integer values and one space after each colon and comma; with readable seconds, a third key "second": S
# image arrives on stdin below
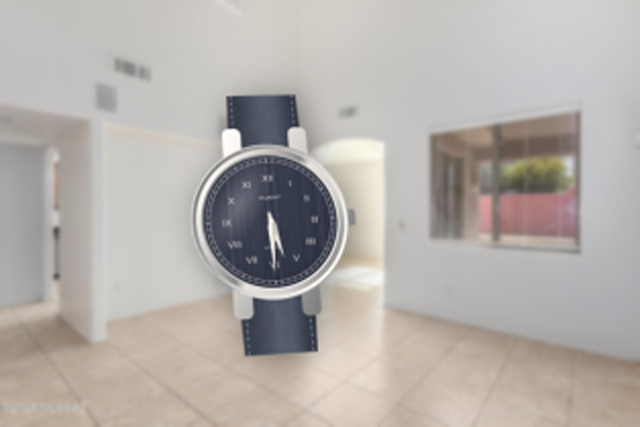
{"hour": 5, "minute": 30}
